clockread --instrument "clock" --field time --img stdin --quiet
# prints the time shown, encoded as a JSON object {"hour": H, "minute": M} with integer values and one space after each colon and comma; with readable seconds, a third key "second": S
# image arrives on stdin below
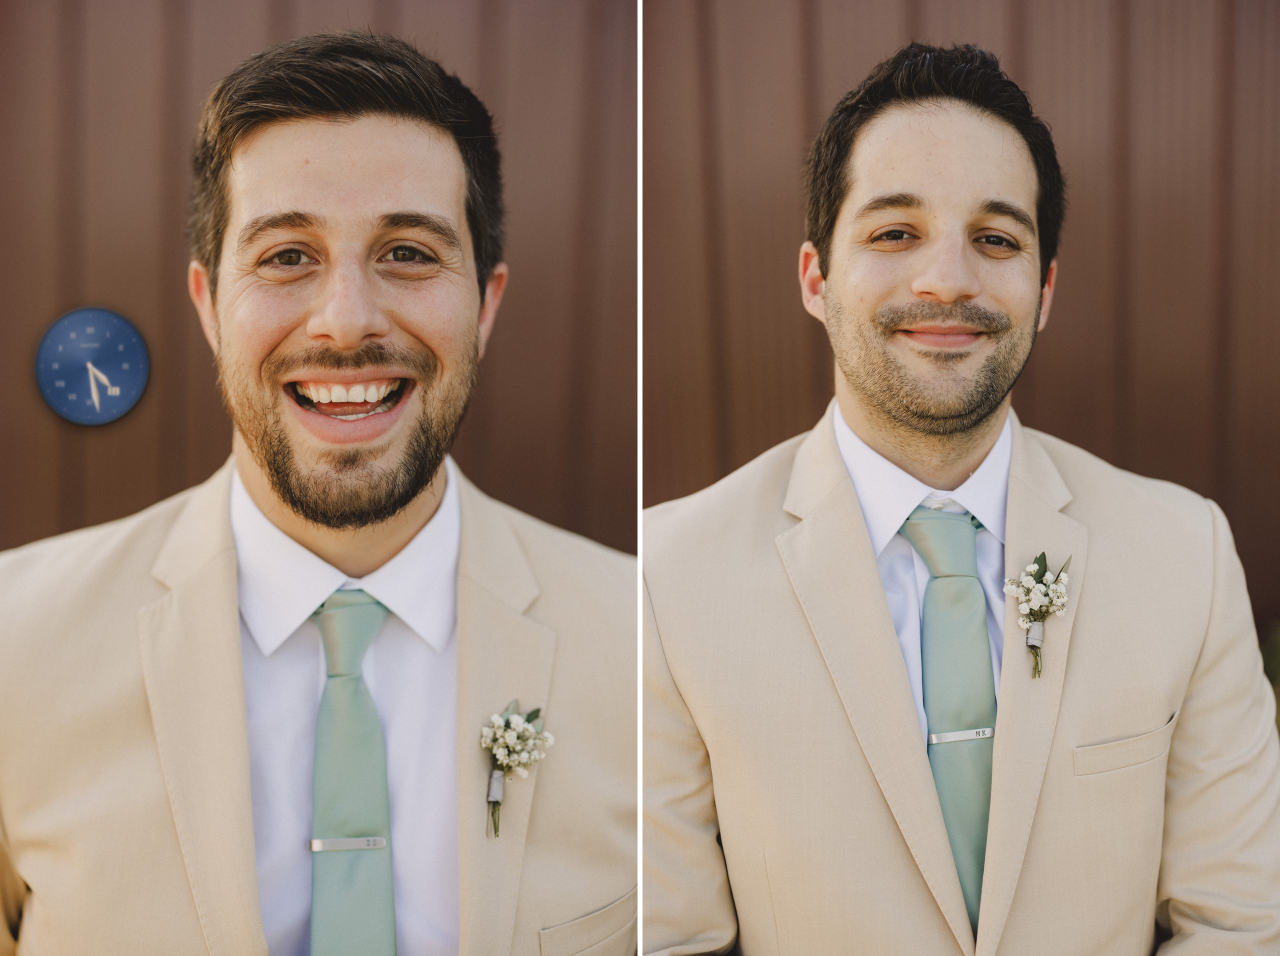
{"hour": 4, "minute": 28}
